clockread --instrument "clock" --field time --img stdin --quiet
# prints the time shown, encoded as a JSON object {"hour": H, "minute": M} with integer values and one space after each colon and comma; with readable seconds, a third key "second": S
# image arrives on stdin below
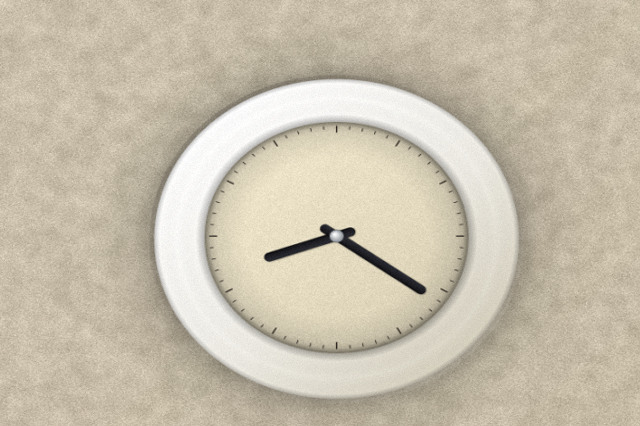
{"hour": 8, "minute": 21}
